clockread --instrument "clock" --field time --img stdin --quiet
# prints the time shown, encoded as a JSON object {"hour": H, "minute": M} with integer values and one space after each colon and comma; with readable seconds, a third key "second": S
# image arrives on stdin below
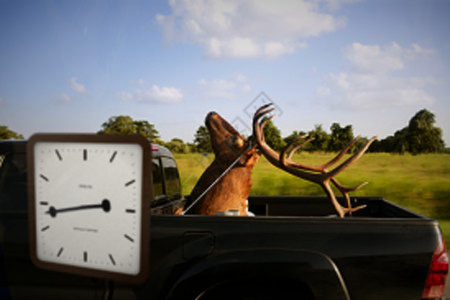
{"hour": 2, "minute": 43}
